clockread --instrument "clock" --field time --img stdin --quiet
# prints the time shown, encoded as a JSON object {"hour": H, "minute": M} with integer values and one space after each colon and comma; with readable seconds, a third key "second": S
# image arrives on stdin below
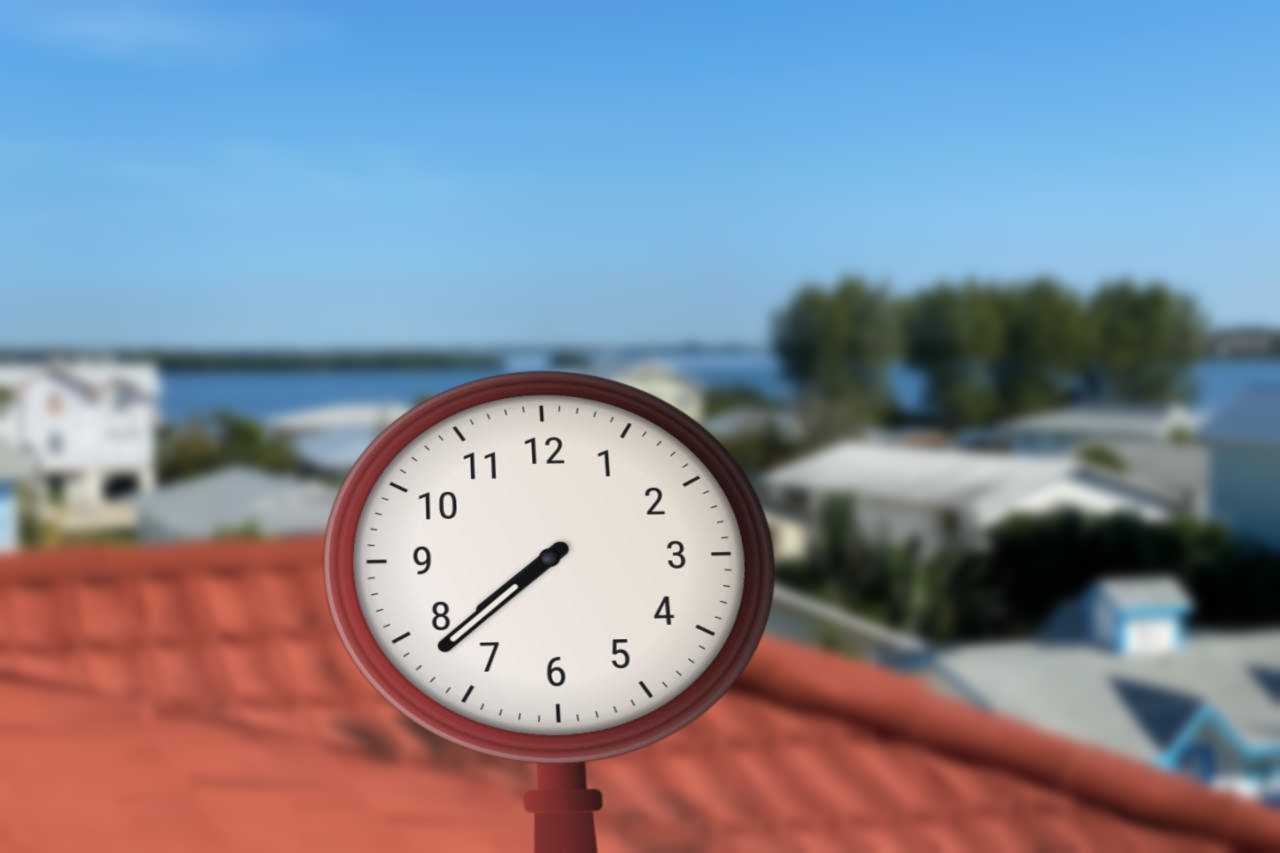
{"hour": 7, "minute": 38}
